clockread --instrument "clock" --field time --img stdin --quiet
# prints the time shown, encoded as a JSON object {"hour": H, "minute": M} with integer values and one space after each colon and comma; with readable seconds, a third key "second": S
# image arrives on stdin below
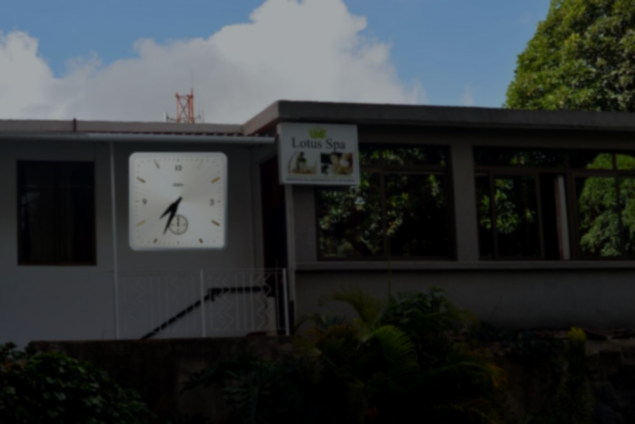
{"hour": 7, "minute": 34}
